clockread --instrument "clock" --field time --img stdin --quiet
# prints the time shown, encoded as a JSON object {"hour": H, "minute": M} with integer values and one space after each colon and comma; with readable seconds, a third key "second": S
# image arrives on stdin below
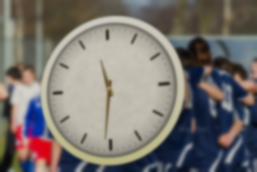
{"hour": 11, "minute": 31}
